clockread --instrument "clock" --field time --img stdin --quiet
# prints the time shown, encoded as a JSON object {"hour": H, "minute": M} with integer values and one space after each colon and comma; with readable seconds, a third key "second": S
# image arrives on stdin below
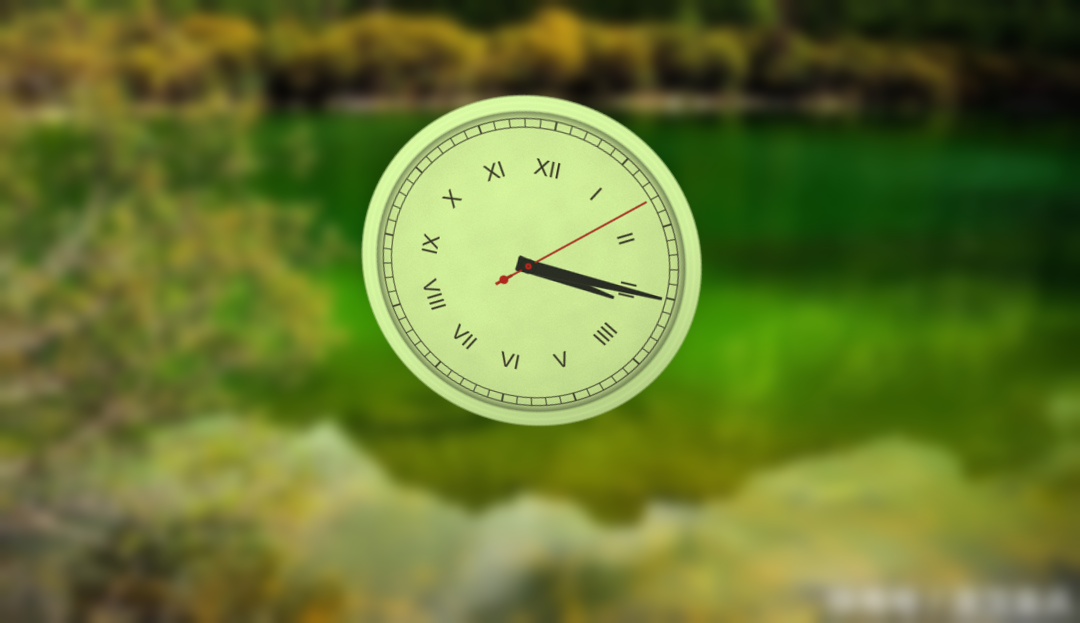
{"hour": 3, "minute": 15, "second": 8}
